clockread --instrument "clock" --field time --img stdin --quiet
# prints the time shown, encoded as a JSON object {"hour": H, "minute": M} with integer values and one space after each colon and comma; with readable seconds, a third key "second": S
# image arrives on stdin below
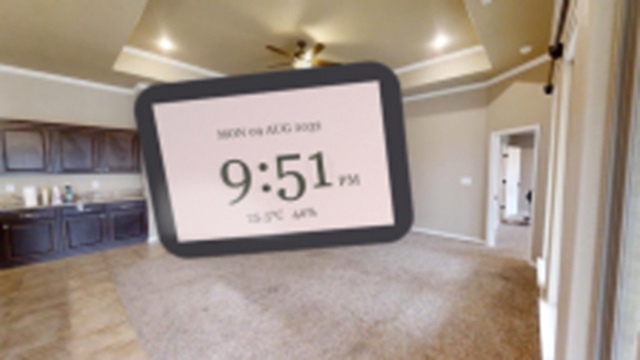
{"hour": 9, "minute": 51}
